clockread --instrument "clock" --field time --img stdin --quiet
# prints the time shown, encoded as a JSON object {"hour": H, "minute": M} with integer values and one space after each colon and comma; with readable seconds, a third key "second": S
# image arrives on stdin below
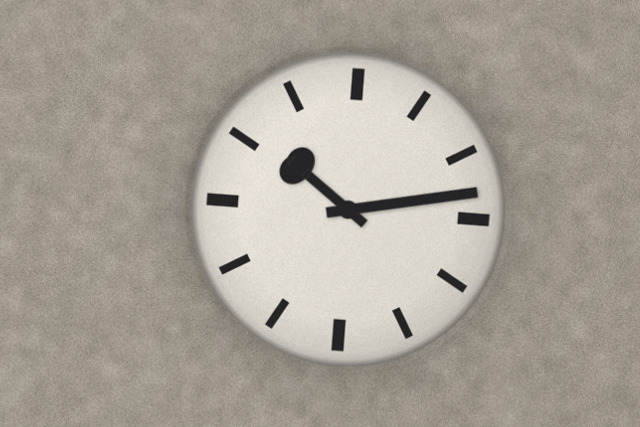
{"hour": 10, "minute": 13}
